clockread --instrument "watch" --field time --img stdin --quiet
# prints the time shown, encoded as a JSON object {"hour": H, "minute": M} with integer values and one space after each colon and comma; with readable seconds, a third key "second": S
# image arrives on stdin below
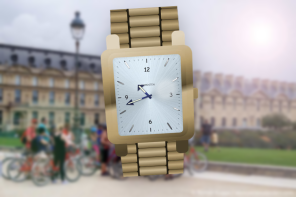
{"hour": 10, "minute": 42}
